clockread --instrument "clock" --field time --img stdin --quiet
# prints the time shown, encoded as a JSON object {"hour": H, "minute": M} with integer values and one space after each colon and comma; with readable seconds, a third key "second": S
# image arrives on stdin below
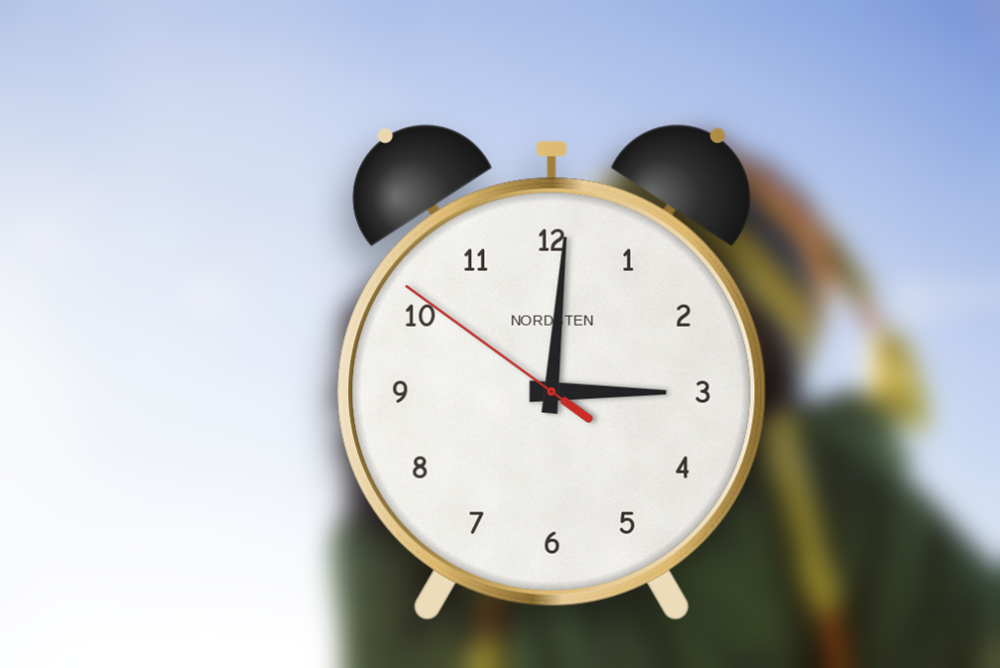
{"hour": 3, "minute": 0, "second": 51}
